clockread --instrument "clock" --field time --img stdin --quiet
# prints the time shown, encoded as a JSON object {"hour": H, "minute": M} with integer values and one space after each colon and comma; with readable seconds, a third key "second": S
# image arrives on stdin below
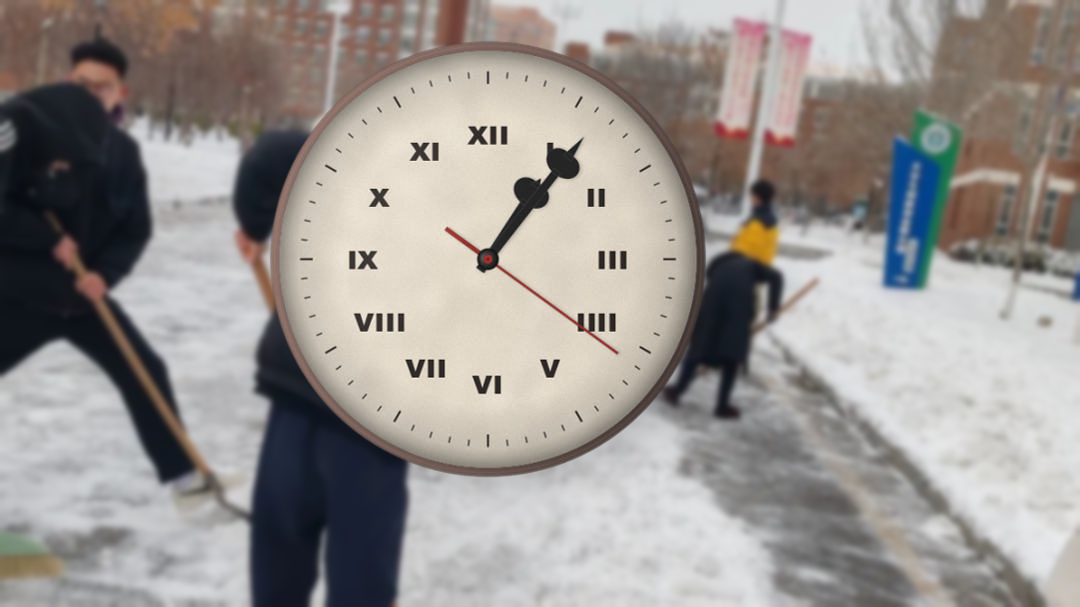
{"hour": 1, "minute": 6, "second": 21}
